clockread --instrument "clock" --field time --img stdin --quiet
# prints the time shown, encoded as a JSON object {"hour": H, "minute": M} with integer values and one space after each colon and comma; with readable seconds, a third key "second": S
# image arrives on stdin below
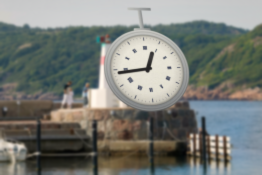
{"hour": 12, "minute": 44}
